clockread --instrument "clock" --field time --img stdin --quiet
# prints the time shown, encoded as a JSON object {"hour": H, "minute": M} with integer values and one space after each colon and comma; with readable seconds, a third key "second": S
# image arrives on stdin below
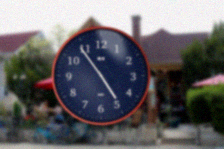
{"hour": 4, "minute": 54}
